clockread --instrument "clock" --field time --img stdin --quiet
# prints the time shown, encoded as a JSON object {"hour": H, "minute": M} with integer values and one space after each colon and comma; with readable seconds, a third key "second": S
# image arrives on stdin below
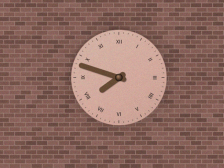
{"hour": 7, "minute": 48}
